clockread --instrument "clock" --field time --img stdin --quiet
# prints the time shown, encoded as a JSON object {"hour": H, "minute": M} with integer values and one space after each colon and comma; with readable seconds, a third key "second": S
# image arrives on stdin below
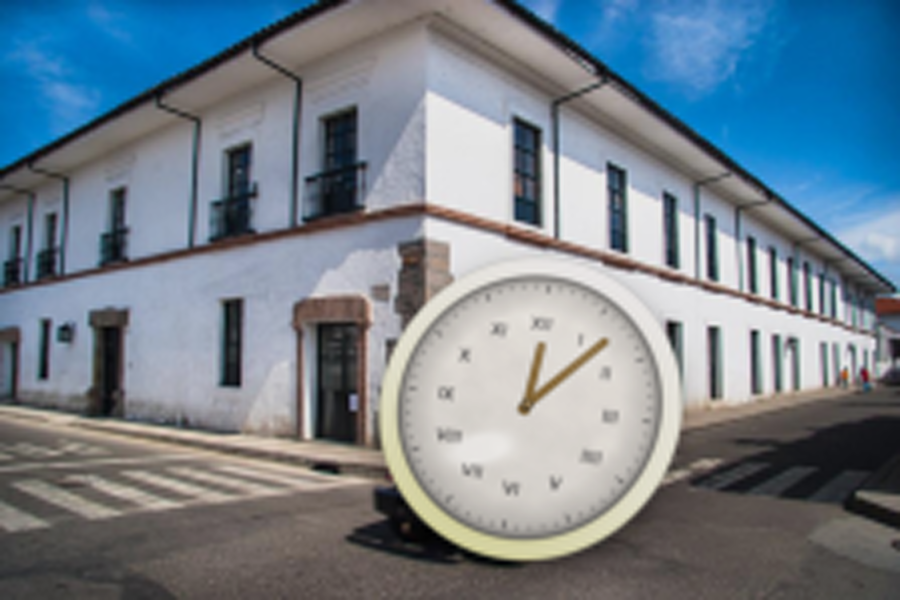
{"hour": 12, "minute": 7}
